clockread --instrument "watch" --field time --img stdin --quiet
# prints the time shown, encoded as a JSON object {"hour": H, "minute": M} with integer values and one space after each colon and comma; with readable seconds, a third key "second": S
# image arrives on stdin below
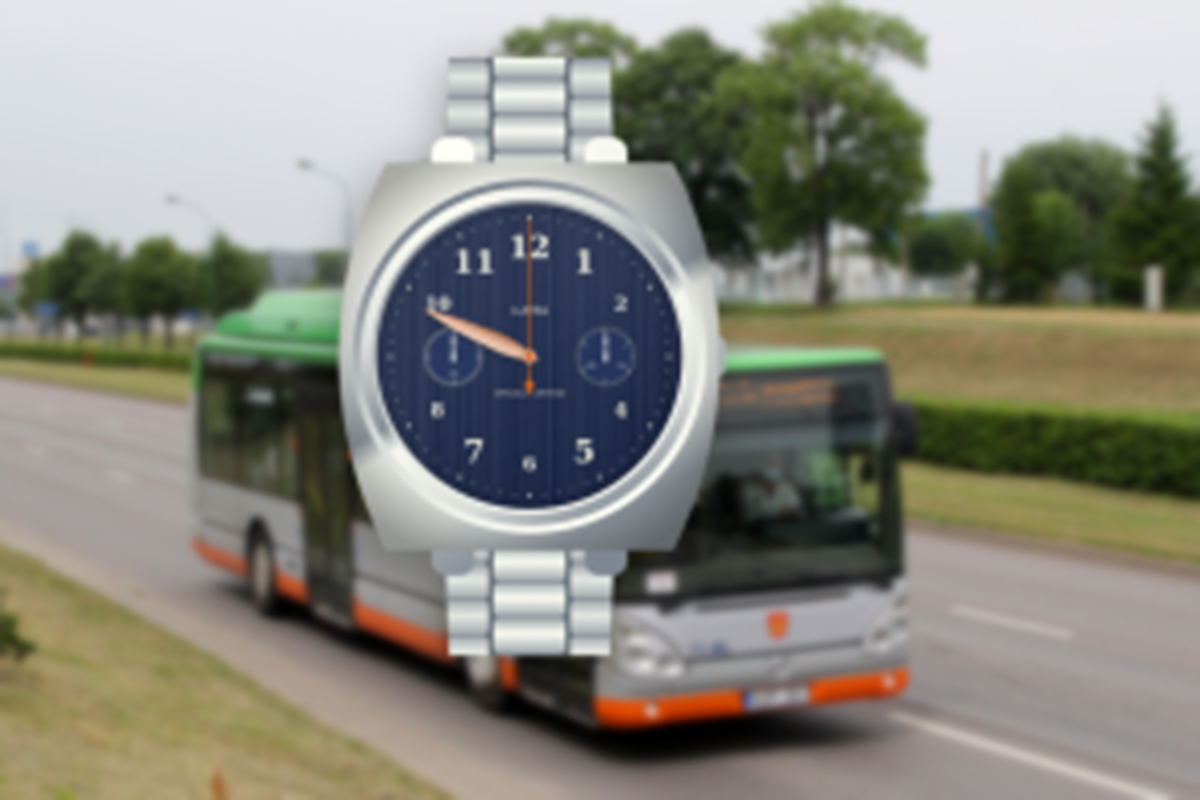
{"hour": 9, "minute": 49}
